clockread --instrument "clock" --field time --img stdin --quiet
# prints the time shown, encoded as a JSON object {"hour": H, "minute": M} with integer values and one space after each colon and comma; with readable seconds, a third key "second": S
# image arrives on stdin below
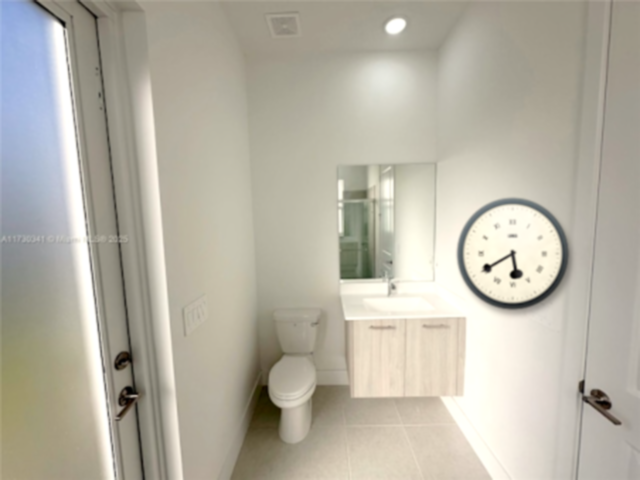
{"hour": 5, "minute": 40}
